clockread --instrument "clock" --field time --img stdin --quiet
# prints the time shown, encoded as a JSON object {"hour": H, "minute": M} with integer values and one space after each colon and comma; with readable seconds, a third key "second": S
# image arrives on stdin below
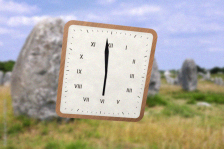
{"hour": 5, "minute": 59}
